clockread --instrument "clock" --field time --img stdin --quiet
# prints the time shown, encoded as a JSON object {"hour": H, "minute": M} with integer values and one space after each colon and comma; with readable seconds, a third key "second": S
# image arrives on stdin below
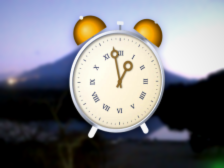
{"hour": 12, "minute": 58}
